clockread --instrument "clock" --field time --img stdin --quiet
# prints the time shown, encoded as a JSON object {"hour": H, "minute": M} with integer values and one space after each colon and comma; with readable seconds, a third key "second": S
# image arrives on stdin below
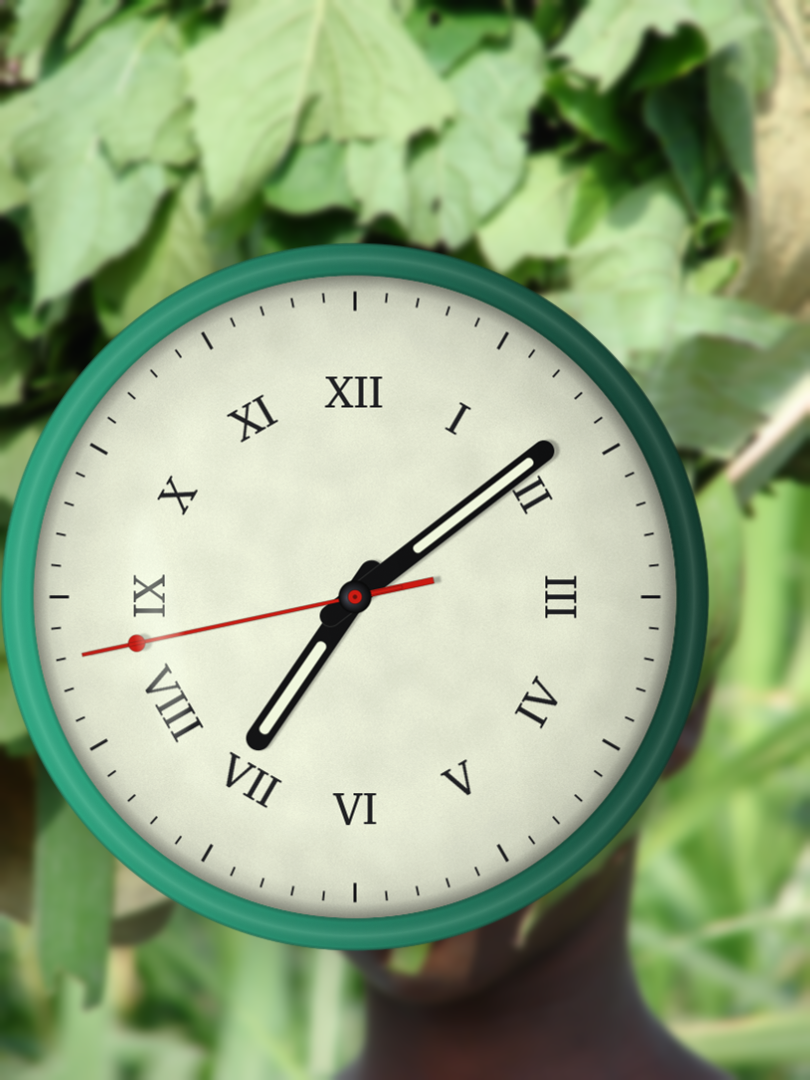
{"hour": 7, "minute": 8, "second": 43}
